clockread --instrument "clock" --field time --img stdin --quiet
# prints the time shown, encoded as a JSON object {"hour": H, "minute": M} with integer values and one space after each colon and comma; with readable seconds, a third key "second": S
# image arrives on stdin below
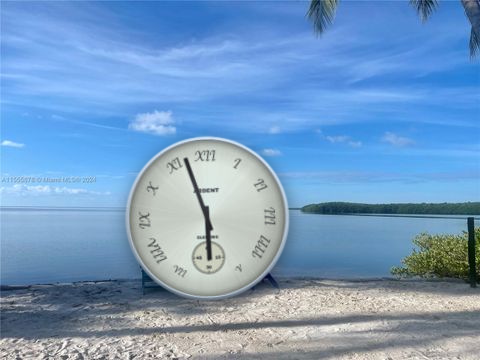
{"hour": 5, "minute": 57}
